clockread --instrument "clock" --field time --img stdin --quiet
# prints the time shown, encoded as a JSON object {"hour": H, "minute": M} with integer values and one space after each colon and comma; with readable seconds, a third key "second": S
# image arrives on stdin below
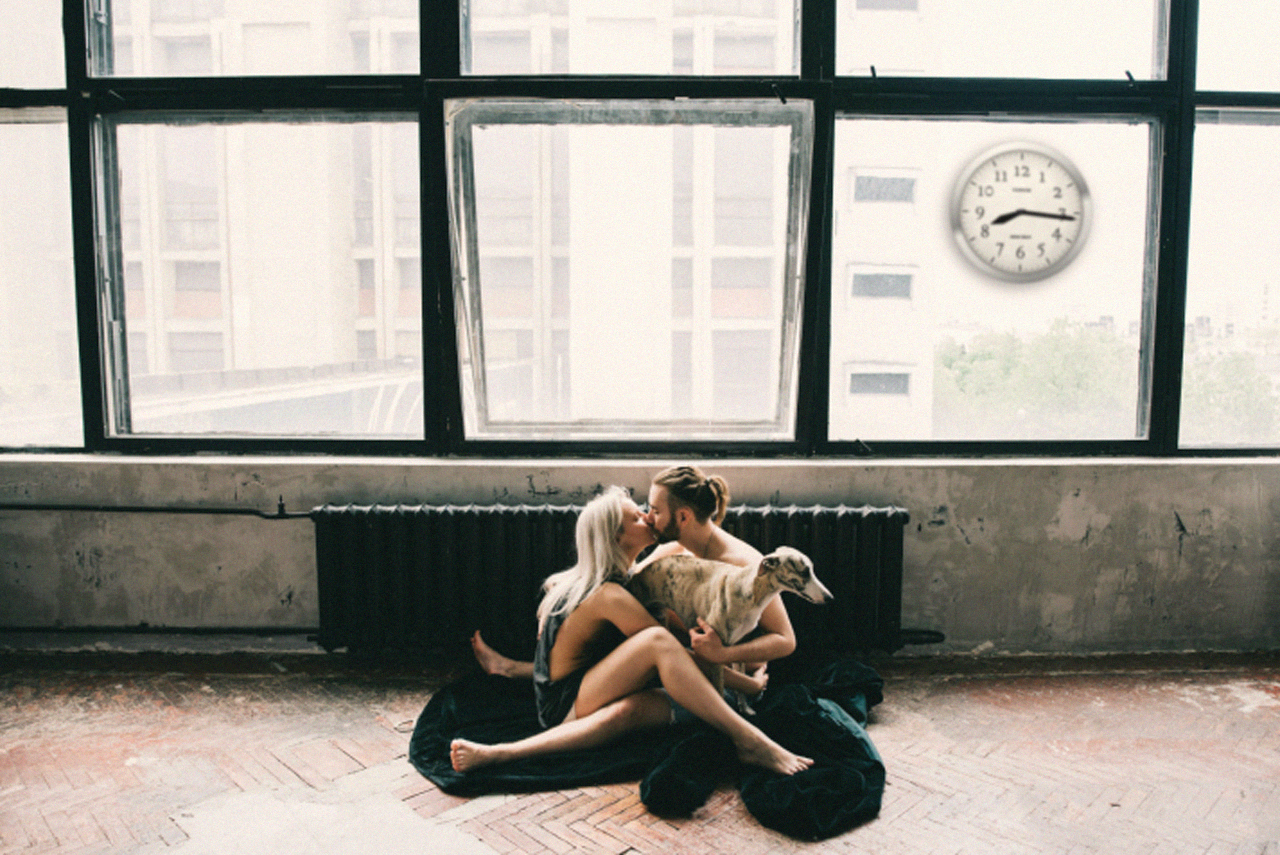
{"hour": 8, "minute": 16}
